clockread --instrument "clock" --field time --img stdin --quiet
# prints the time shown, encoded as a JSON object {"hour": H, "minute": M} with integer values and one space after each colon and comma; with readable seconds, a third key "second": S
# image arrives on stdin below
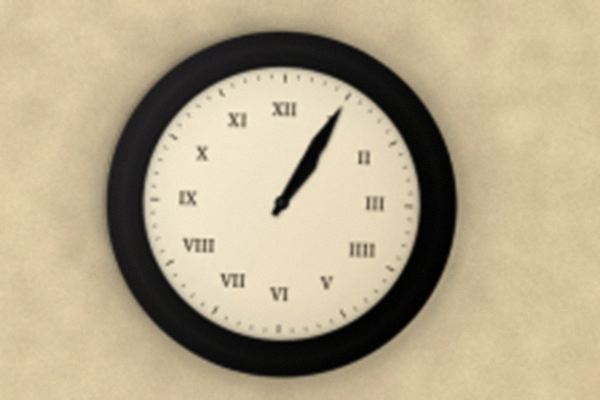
{"hour": 1, "minute": 5}
